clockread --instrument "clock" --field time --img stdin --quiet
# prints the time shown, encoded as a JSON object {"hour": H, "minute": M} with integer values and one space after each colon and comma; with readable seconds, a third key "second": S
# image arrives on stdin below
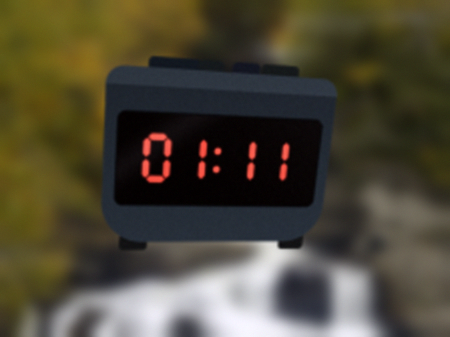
{"hour": 1, "minute": 11}
